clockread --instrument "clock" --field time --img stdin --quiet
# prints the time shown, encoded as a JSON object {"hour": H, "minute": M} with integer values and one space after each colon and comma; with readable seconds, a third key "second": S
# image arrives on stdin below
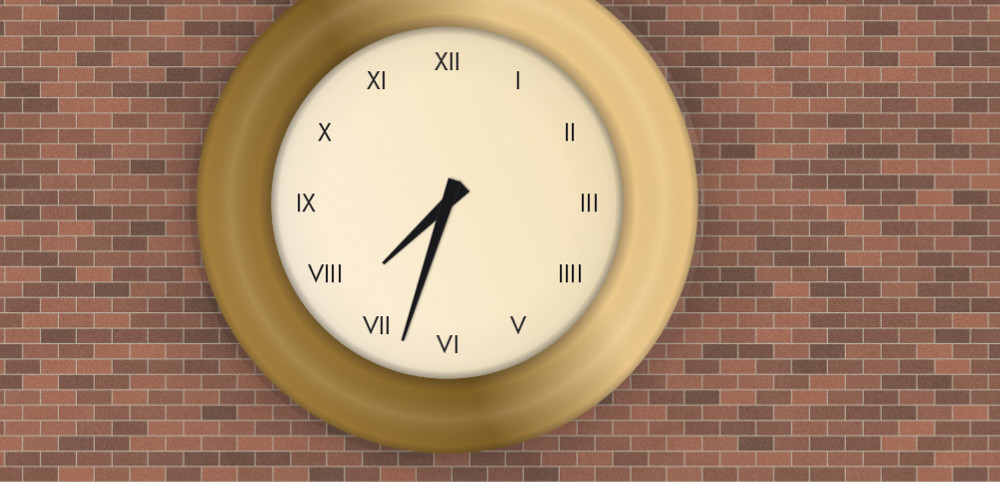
{"hour": 7, "minute": 33}
